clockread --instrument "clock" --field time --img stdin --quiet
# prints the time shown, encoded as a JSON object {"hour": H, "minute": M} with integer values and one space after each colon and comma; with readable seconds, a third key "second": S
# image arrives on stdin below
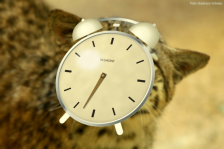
{"hour": 6, "minute": 33}
